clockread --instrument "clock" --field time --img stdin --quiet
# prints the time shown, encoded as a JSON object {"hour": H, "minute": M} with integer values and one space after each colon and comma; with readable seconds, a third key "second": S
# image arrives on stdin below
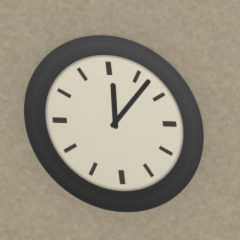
{"hour": 12, "minute": 7}
